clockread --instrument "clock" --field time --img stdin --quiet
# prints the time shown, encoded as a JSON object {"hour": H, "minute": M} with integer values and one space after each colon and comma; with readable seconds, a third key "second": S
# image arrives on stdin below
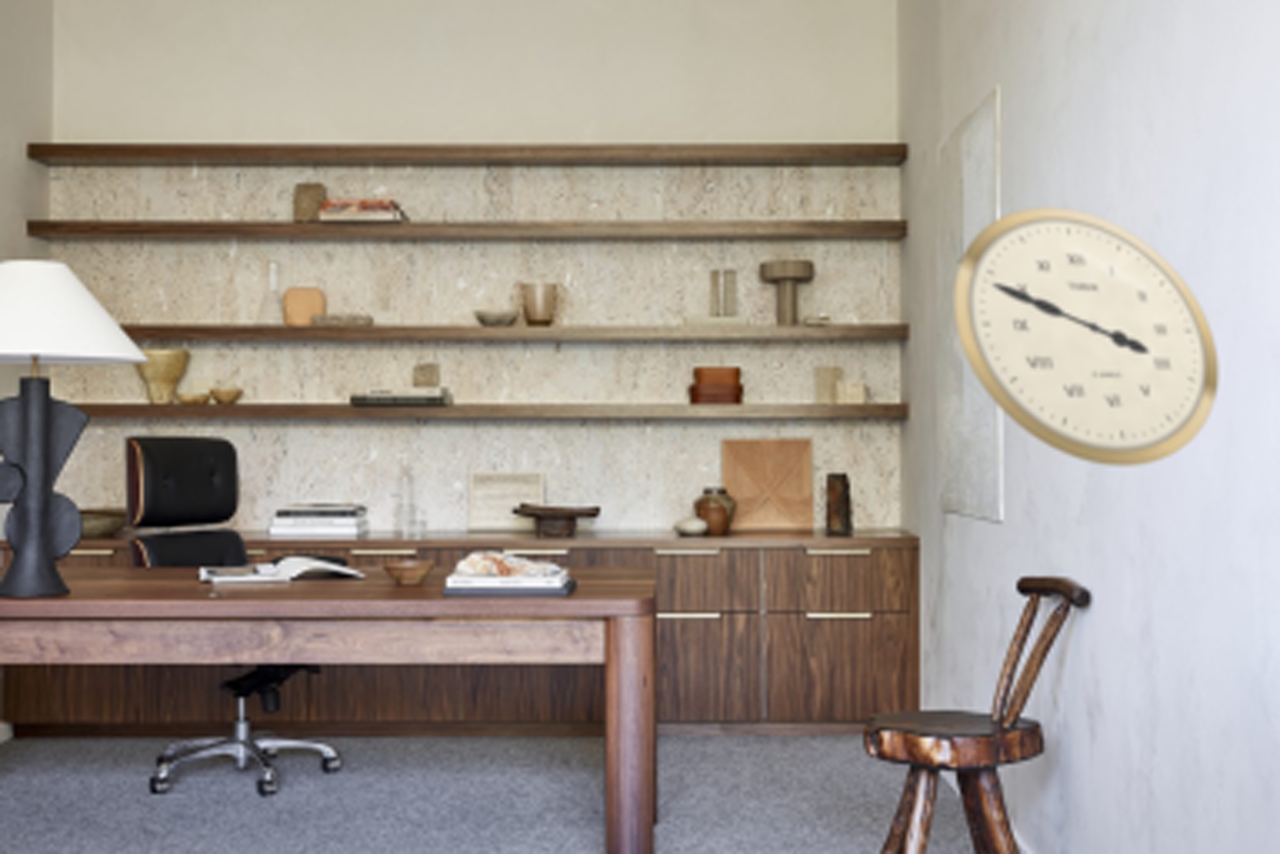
{"hour": 3, "minute": 49}
